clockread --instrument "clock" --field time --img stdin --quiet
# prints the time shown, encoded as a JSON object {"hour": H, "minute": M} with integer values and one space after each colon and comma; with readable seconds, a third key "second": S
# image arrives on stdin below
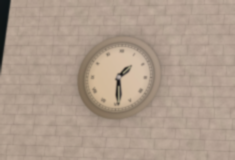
{"hour": 1, "minute": 29}
